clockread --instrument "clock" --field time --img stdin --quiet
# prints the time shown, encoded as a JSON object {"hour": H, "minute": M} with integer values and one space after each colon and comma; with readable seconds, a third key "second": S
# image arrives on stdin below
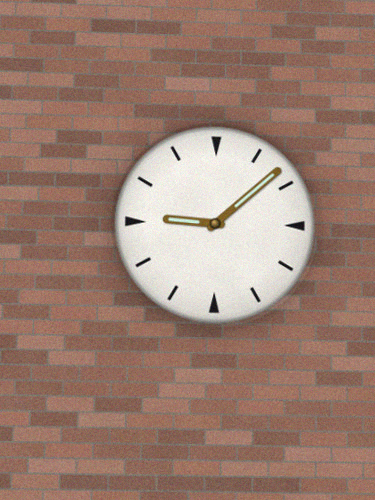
{"hour": 9, "minute": 8}
